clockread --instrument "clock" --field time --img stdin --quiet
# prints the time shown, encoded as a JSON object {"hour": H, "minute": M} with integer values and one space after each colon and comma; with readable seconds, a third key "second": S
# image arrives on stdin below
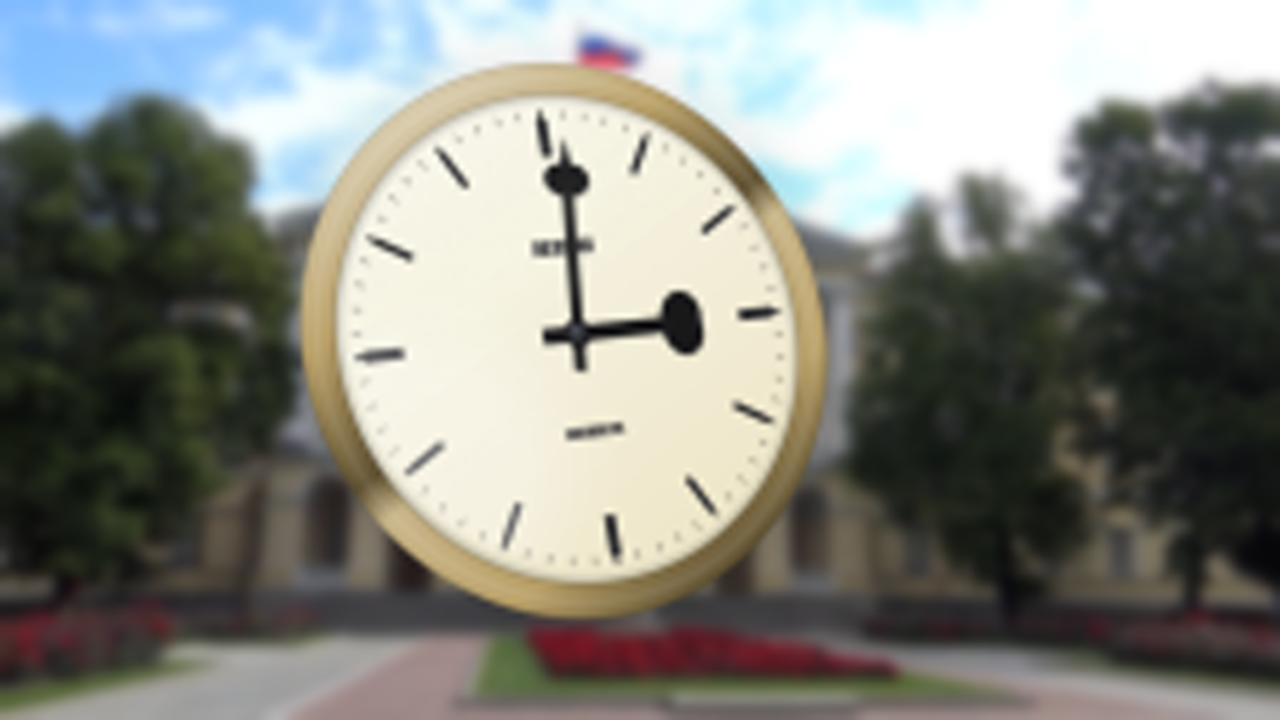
{"hour": 3, "minute": 1}
